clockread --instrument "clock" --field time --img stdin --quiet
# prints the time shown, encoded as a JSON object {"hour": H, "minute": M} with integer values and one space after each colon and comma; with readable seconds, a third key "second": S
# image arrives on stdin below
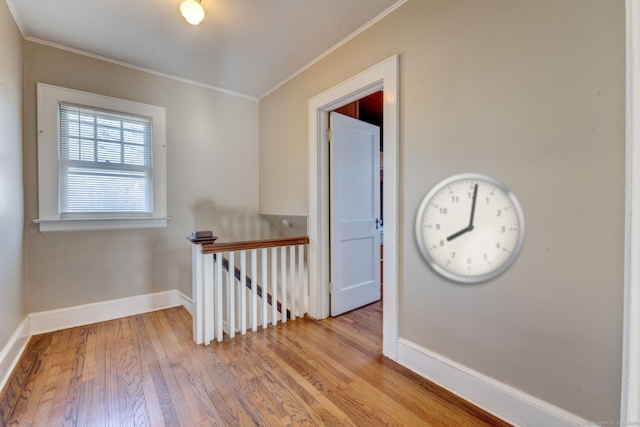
{"hour": 8, "minute": 1}
